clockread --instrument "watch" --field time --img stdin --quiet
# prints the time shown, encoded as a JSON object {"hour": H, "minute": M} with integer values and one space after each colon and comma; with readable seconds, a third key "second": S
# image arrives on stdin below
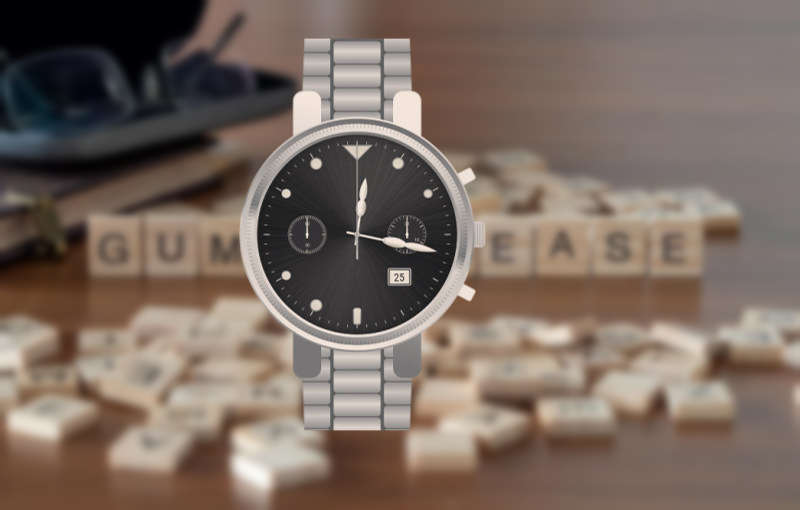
{"hour": 12, "minute": 17}
